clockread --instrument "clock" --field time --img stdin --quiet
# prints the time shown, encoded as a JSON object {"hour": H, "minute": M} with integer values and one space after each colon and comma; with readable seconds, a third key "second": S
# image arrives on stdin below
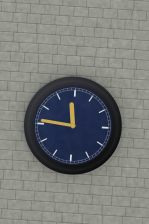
{"hour": 11, "minute": 46}
